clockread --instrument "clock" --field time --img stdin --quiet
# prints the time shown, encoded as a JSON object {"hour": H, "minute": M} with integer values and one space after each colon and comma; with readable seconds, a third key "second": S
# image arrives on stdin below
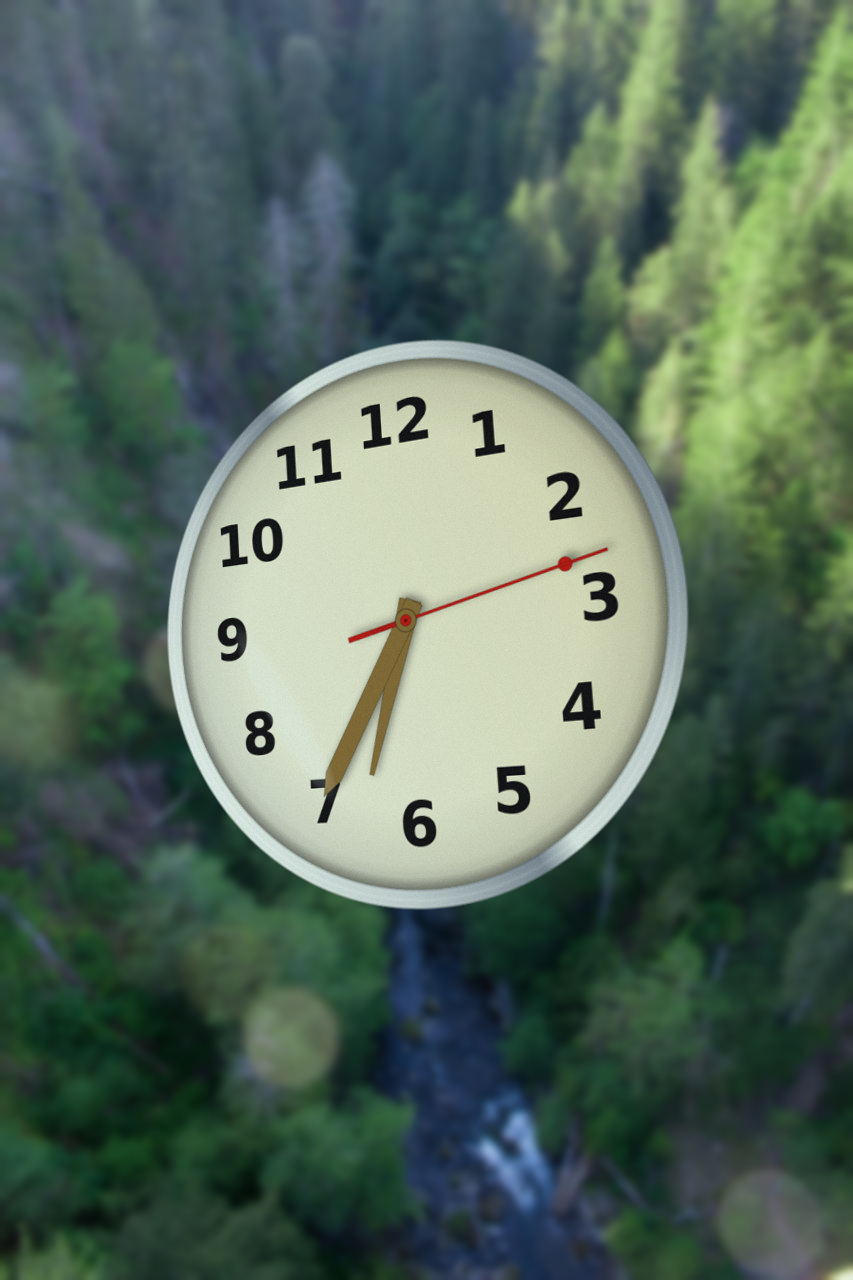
{"hour": 6, "minute": 35, "second": 13}
